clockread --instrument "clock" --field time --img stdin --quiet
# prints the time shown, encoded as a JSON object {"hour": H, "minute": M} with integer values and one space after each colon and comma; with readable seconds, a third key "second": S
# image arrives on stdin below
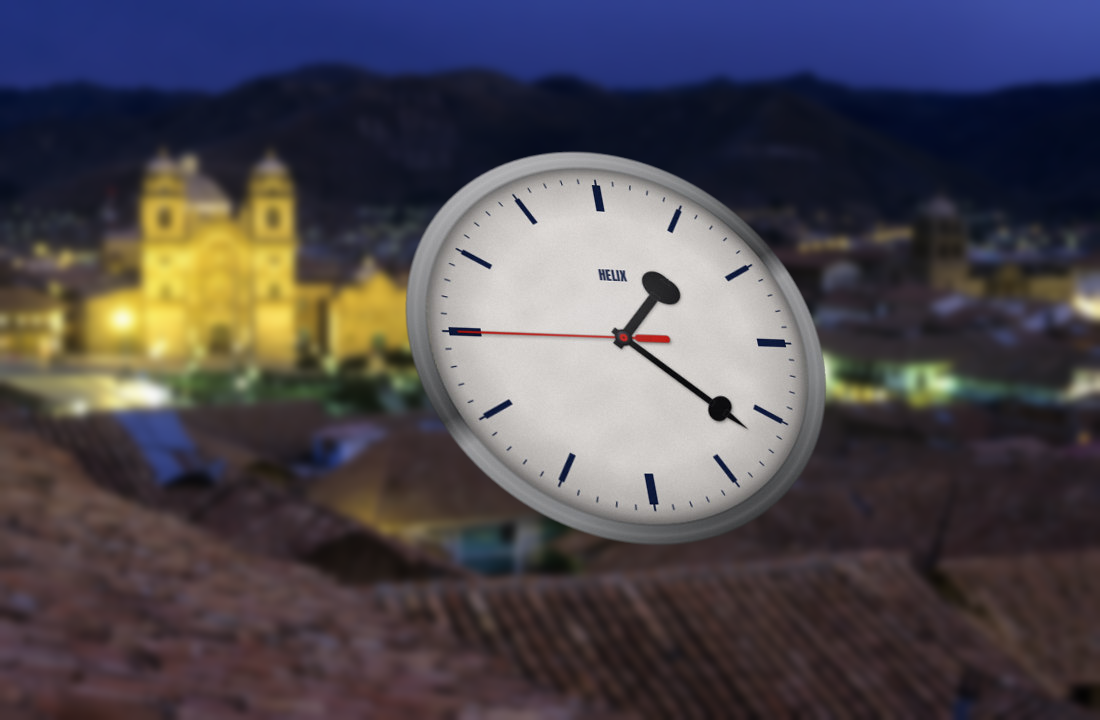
{"hour": 1, "minute": 21, "second": 45}
